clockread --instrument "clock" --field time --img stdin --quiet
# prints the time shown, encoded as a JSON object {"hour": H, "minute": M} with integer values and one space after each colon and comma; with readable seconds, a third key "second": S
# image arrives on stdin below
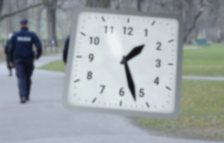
{"hour": 1, "minute": 27}
